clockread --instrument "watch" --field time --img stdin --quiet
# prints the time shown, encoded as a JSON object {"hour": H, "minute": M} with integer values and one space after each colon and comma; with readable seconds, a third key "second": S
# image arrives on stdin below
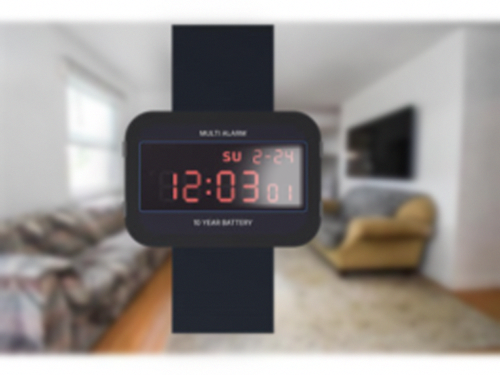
{"hour": 12, "minute": 3, "second": 1}
